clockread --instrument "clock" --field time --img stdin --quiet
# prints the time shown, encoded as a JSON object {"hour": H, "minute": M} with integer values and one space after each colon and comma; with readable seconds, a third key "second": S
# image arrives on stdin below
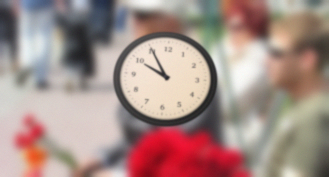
{"hour": 9, "minute": 55}
